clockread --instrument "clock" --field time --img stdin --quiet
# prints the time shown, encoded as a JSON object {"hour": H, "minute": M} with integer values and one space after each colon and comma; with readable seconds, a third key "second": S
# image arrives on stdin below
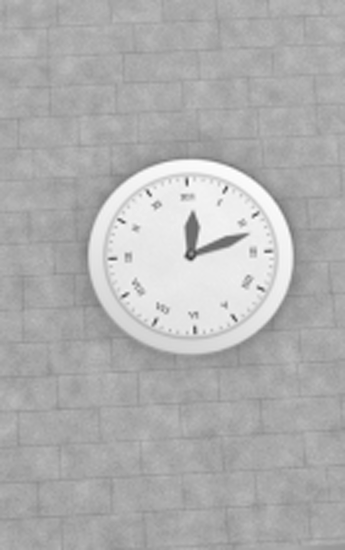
{"hour": 12, "minute": 12}
